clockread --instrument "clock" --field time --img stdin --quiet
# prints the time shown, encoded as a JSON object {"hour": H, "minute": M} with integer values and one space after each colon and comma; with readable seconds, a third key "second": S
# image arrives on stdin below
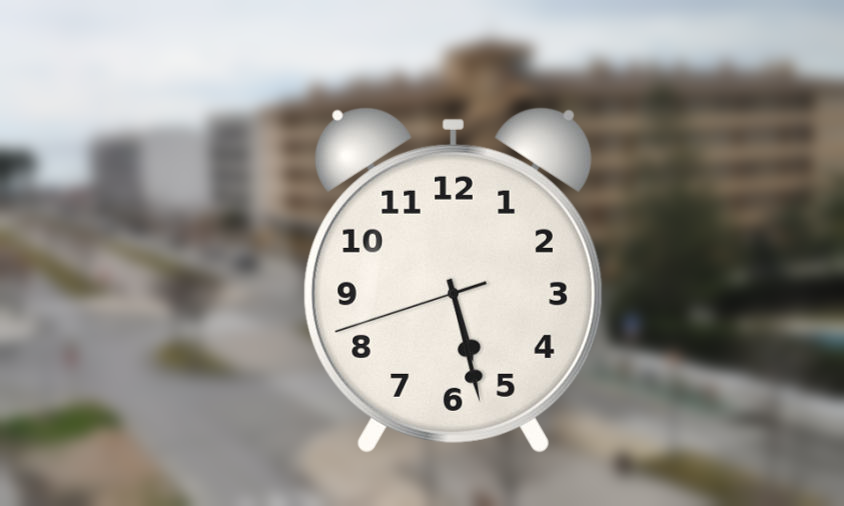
{"hour": 5, "minute": 27, "second": 42}
